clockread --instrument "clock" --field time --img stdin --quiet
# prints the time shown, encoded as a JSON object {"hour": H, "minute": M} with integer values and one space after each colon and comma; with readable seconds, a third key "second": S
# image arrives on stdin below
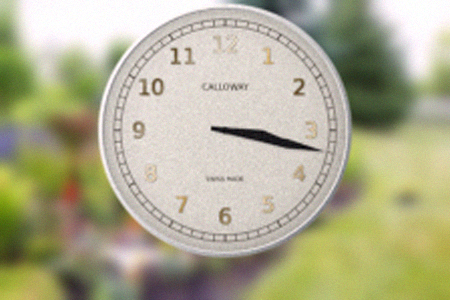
{"hour": 3, "minute": 17}
